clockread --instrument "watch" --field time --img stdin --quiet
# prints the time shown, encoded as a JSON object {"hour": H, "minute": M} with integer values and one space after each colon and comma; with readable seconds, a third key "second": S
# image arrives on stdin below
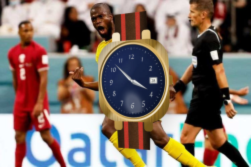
{"hour": 3, "minute": 52}
